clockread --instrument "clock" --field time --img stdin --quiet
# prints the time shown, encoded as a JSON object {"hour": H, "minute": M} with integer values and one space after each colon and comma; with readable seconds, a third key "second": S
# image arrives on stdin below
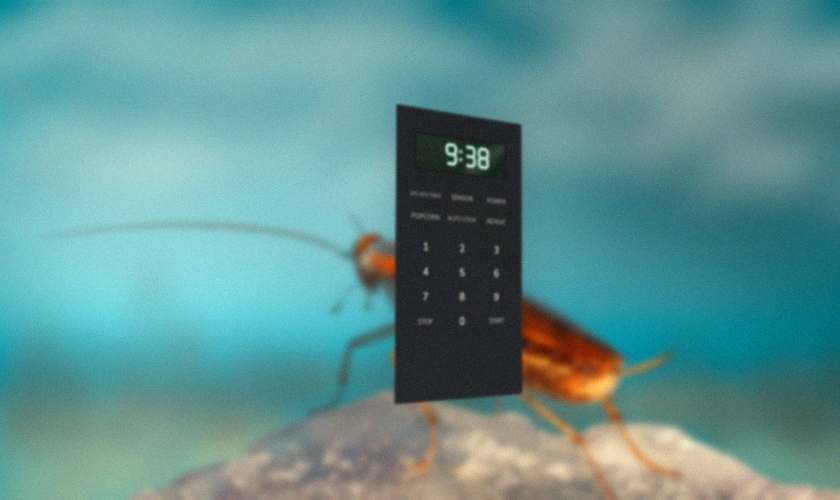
{"hour": 9, "minute": 38}
